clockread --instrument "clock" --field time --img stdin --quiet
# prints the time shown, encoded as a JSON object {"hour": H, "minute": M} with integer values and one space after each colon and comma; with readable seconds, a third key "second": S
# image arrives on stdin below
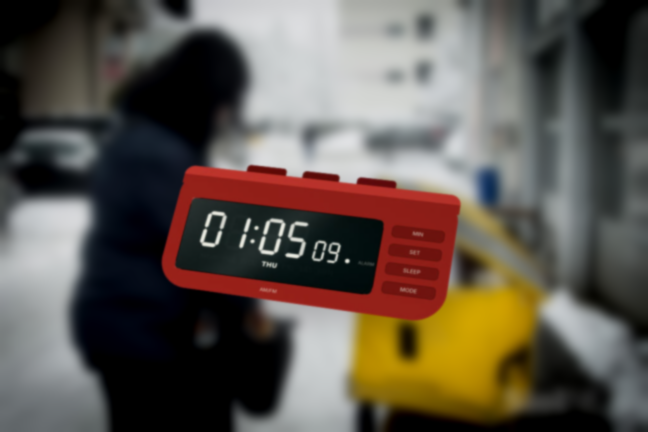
{"hour": 1, "minute": 5, "second": 9}
